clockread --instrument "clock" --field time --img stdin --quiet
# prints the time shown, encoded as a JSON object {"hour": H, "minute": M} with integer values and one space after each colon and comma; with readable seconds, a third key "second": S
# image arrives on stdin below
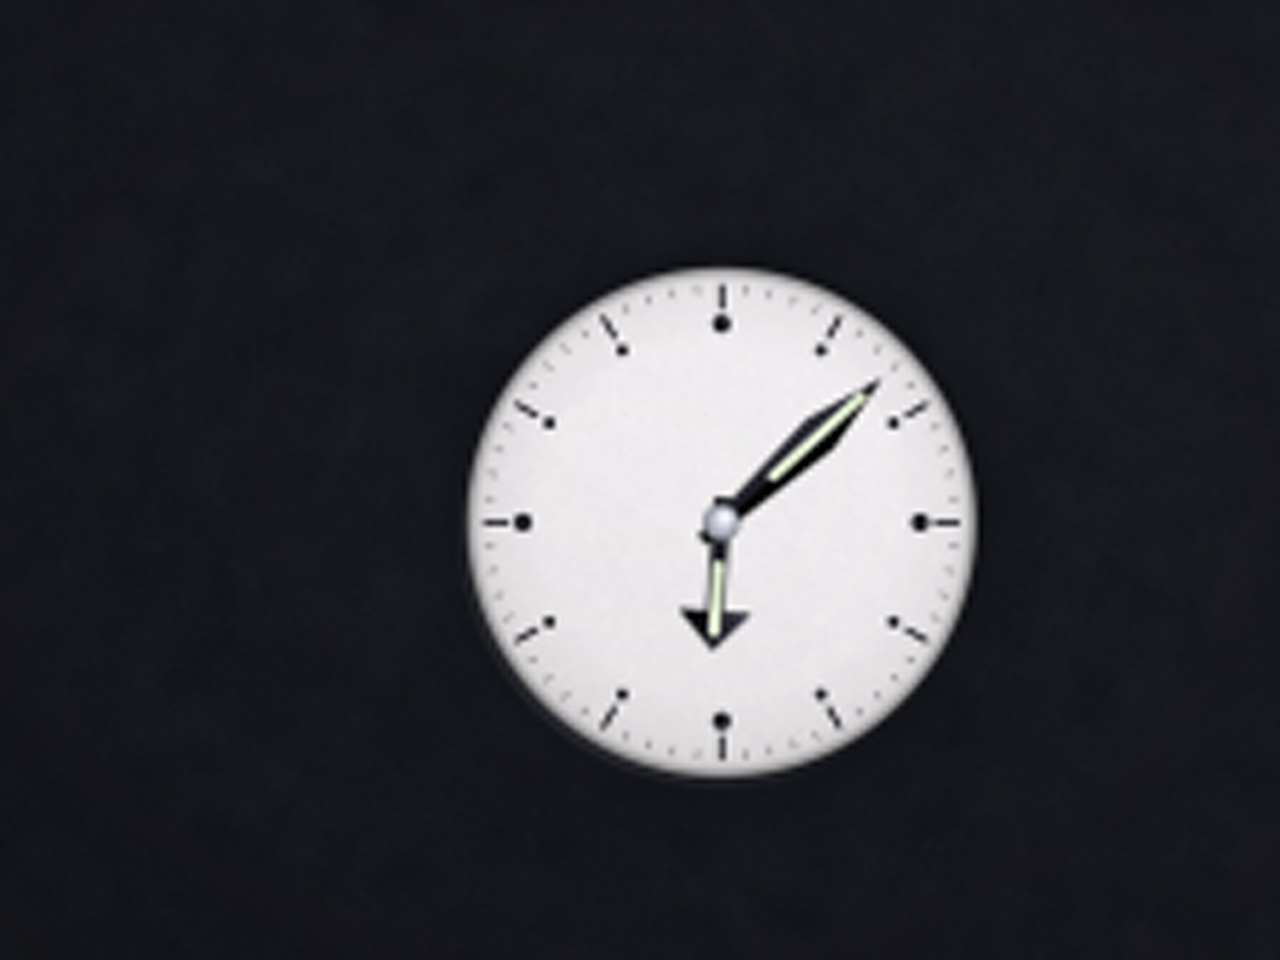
{"hour": 6, "minute": 8}
